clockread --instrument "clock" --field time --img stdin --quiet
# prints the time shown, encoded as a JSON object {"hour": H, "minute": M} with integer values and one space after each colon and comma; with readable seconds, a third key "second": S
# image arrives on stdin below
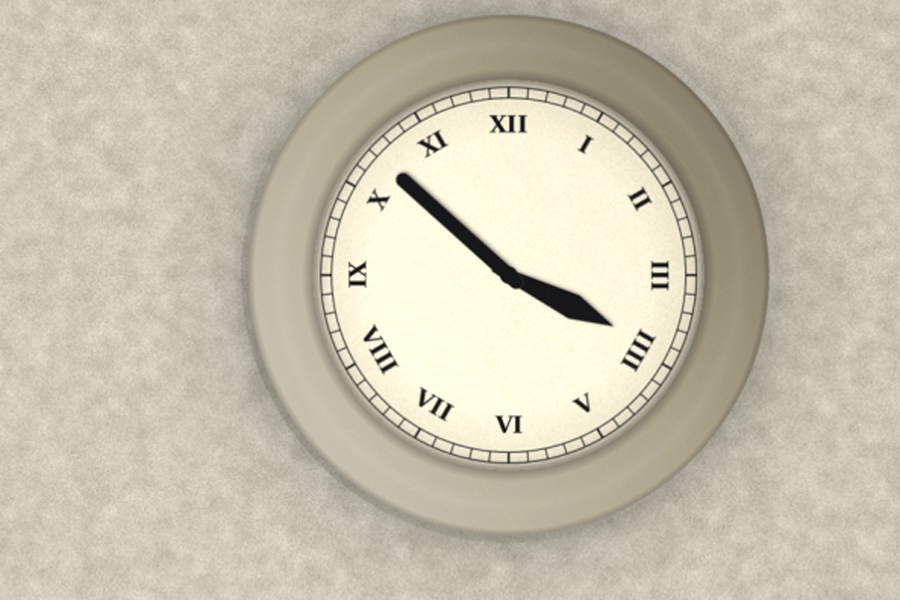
{"hour": 3, "minute": 52}
